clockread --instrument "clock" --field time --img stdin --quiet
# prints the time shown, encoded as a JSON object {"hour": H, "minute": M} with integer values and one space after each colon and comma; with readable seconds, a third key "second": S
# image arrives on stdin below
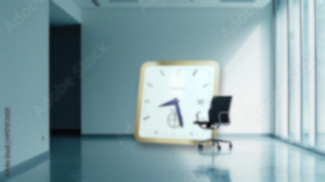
{"hour": 8, "minute": 27}
